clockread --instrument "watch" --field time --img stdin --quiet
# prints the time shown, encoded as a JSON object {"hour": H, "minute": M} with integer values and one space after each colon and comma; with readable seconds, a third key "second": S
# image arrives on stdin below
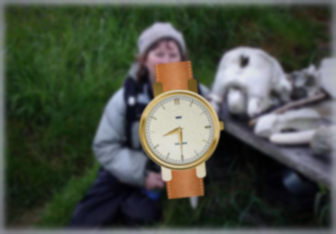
{"hour": 8, "minute": 30}
